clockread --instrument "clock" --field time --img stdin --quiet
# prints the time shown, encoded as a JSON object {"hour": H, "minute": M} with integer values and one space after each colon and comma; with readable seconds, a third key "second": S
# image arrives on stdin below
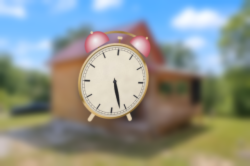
{"hour": 5, "minute": 27}
